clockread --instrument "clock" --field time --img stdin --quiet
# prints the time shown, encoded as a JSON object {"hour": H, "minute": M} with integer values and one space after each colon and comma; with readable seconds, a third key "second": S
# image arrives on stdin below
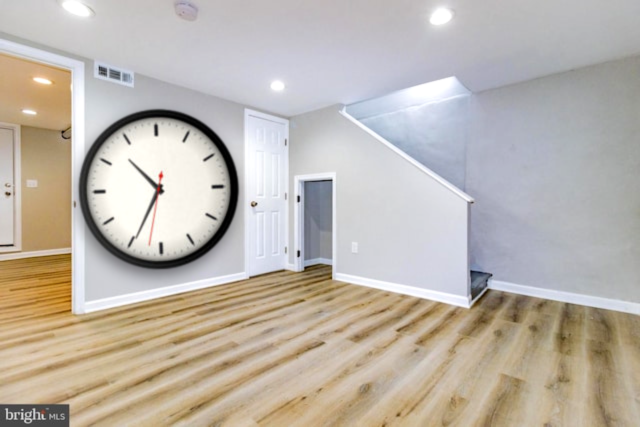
{"hour": 10, "minute": 34, "second": 32}
